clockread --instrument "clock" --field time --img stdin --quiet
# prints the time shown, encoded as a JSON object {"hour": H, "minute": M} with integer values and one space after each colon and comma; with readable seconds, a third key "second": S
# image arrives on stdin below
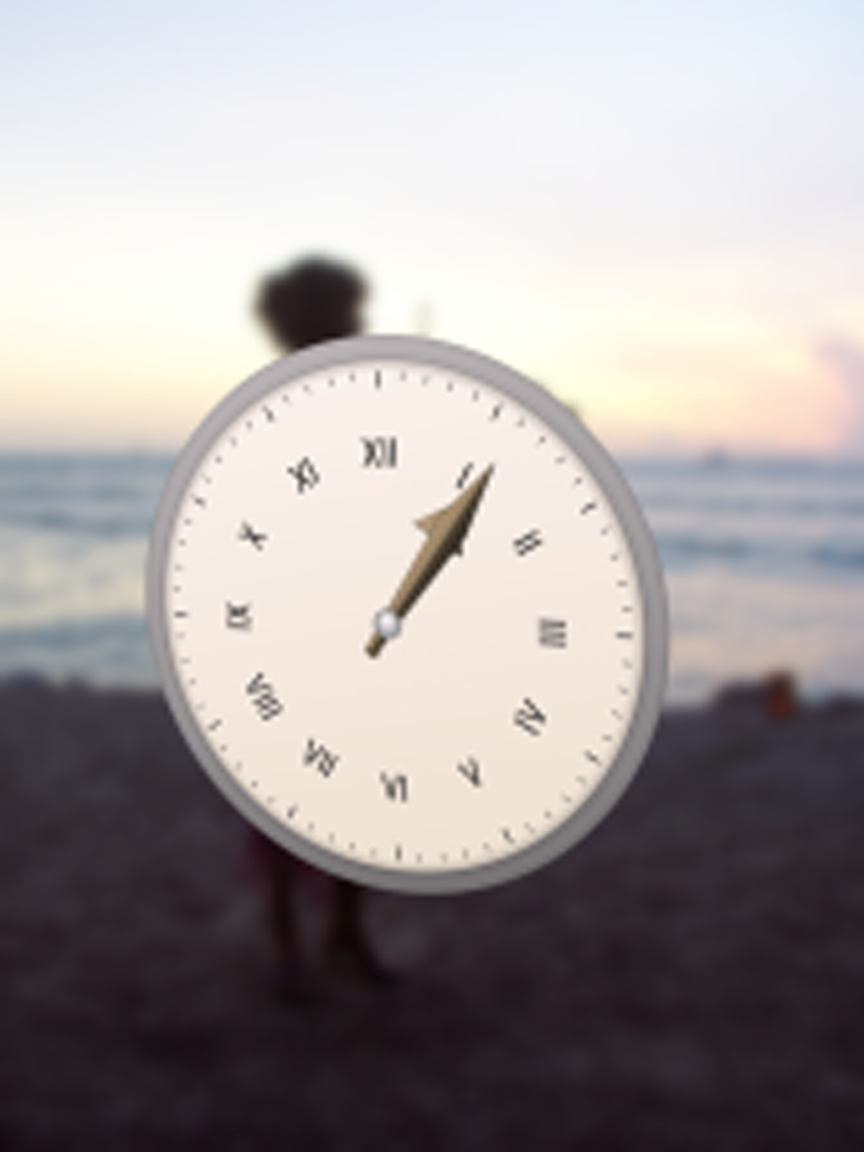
{"hour": 1, "minute": 6}
